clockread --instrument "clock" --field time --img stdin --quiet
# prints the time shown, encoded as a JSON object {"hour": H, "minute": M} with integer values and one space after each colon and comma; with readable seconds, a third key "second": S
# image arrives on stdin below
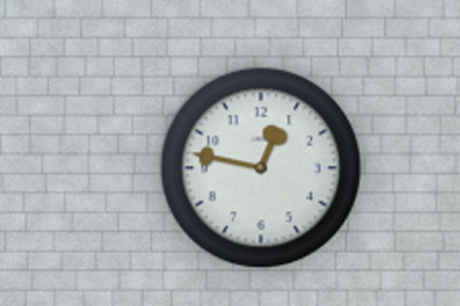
{"hour": 12, "minute": 47}
